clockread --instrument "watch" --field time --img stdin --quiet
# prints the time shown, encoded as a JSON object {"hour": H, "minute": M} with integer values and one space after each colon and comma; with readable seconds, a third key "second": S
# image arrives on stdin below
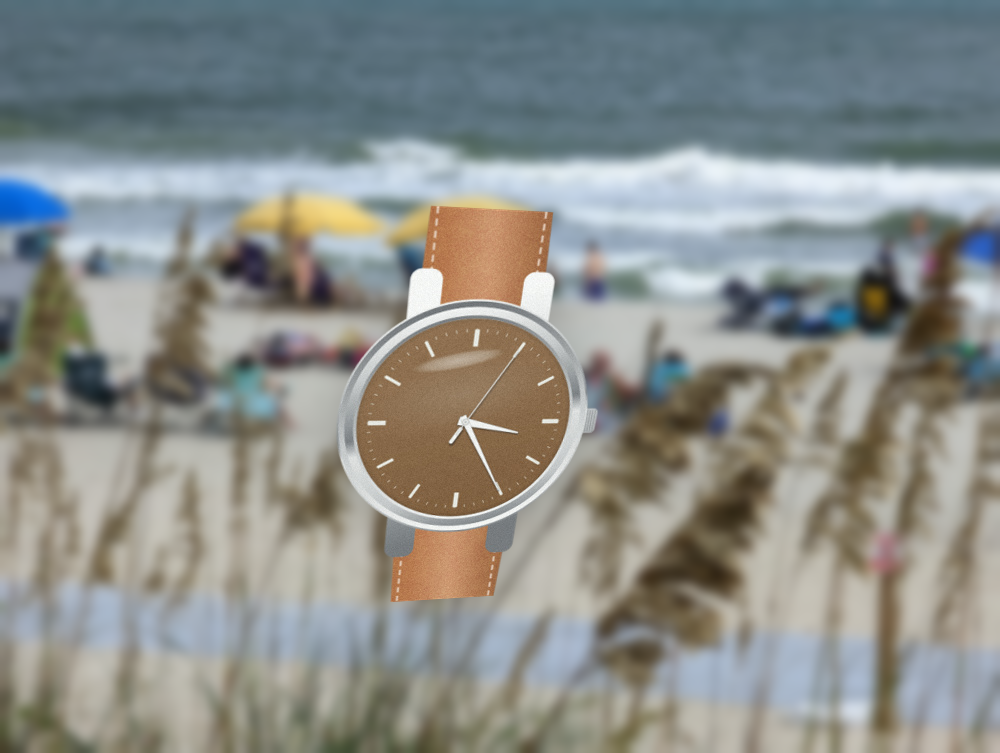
{"hour": 3, "minute": 25, "second": 5}
